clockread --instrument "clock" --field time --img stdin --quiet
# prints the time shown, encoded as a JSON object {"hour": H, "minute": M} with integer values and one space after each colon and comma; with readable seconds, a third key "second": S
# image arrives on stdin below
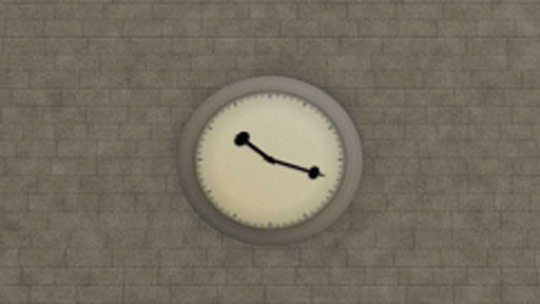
{"hour": 10, "minute": 18}
